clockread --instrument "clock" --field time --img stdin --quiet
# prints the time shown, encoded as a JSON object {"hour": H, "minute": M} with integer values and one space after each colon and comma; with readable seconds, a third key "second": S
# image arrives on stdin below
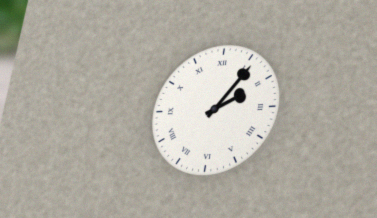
{"hour": 2, "minute": 6}
